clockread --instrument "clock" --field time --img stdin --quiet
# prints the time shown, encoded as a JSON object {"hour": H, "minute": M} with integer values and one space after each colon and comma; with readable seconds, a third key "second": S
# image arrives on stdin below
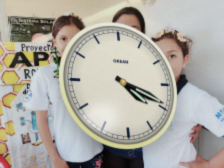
{"hour": 4, "minute": 19}
